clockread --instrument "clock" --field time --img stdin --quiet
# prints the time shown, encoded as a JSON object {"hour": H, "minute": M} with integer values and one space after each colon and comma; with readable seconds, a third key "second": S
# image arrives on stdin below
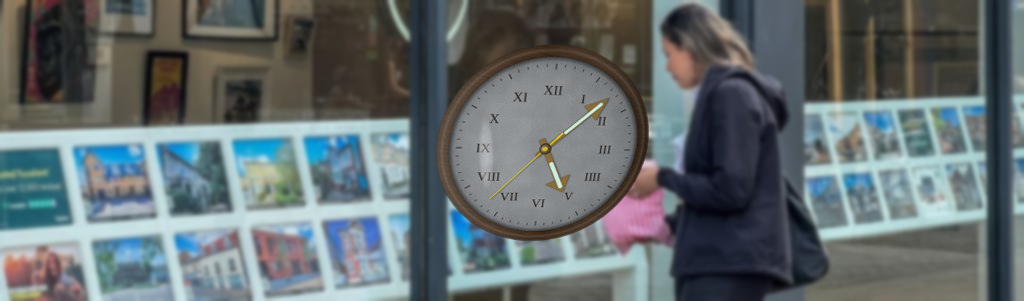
{"hour": 5, "minute": 7, "second": 37}
